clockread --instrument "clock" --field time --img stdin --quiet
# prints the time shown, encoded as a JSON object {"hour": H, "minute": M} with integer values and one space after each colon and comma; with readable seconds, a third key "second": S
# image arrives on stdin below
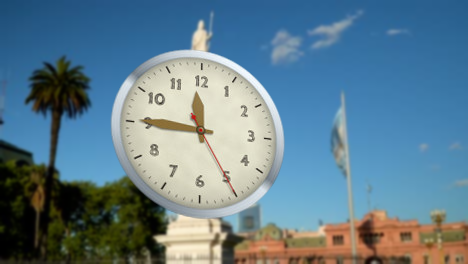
{"hour": 11, "minute": 45, "second": 25}
